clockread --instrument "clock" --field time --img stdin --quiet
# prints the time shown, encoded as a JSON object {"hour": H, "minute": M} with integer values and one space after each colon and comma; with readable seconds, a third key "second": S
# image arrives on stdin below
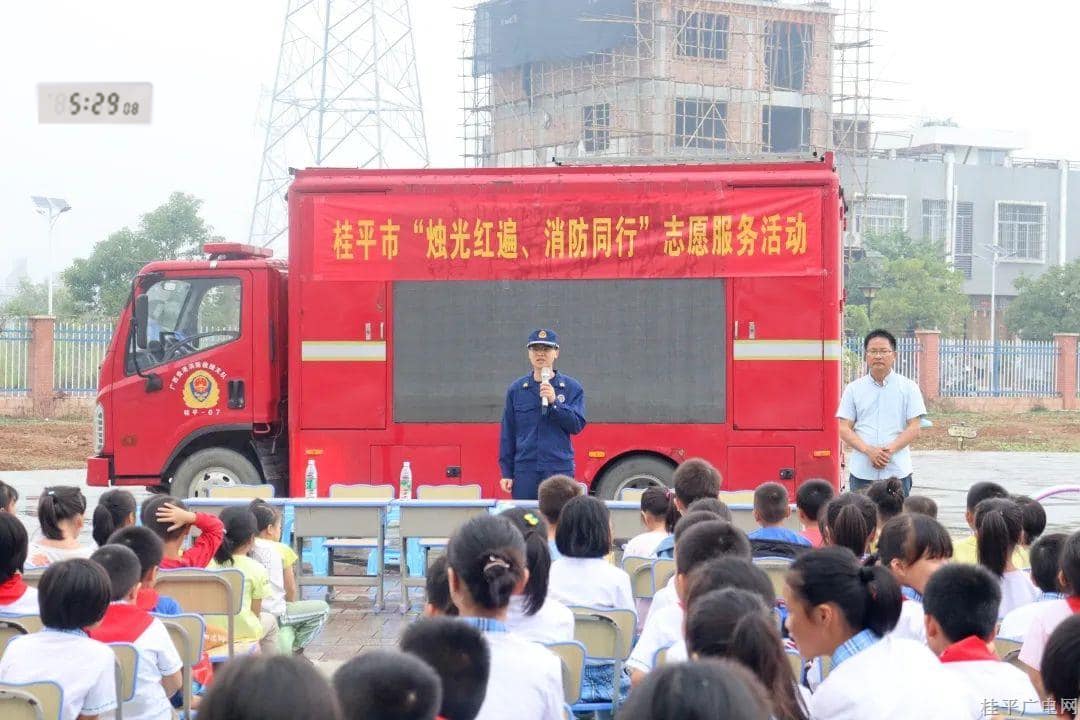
{"hour": 5, "minute": 29, "second": 8}
